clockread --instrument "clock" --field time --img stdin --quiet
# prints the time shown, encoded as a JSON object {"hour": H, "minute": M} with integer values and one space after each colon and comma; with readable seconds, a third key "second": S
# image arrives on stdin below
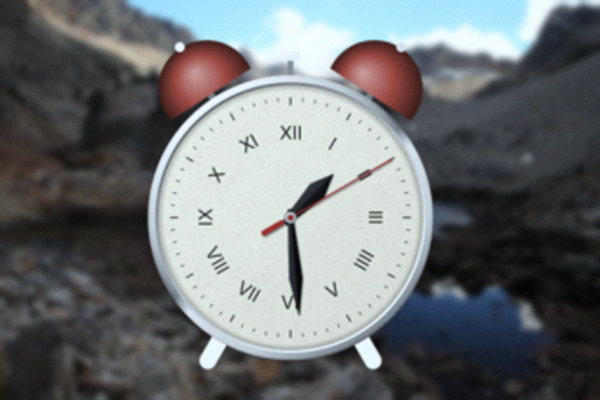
{"hour": 1, "minute": 29, "second": 10}
